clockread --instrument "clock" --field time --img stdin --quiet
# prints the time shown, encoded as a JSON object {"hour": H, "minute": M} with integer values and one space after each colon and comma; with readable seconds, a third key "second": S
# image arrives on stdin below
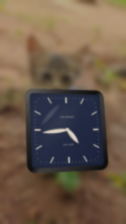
{"hour": 4, "minute": 44}
